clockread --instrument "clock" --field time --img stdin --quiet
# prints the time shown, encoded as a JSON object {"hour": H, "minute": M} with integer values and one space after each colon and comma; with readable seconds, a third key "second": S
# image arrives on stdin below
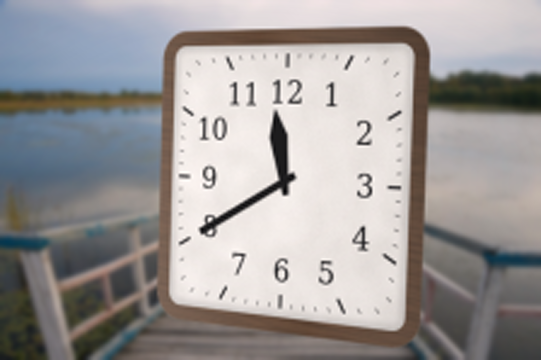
{"hour": 11, "minute": 40}
